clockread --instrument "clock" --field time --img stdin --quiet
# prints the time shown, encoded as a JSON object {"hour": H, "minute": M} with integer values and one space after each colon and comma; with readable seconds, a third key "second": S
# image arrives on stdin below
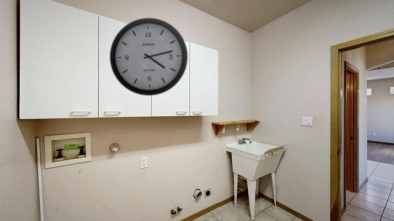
{"hour": 4, "minute": 13}
